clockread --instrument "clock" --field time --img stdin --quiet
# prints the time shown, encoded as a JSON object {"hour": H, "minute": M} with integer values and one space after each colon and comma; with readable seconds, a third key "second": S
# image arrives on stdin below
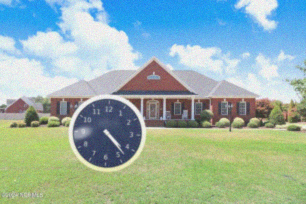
{"hour": 4, "minute": 23}
